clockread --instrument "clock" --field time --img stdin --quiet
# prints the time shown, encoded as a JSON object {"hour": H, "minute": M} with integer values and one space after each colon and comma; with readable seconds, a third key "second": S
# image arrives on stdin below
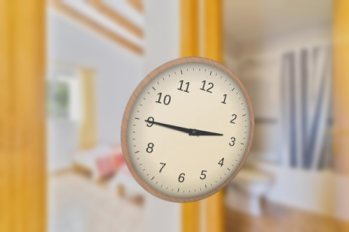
{"hour": 2, "minute": 45}
